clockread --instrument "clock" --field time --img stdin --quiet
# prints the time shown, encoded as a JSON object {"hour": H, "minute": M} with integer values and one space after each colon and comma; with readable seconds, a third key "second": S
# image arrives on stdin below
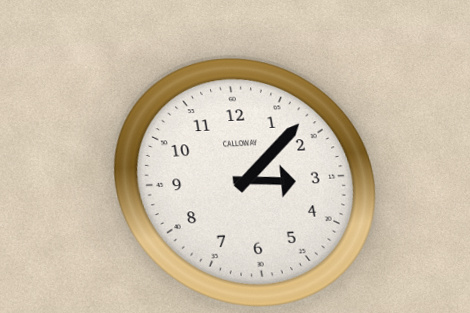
{"hour": 3, "minute": 8}
